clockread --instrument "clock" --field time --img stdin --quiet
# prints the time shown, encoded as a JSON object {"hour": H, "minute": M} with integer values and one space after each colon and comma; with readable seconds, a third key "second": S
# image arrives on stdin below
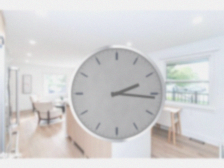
{"hour": 2, "minute": 16}
